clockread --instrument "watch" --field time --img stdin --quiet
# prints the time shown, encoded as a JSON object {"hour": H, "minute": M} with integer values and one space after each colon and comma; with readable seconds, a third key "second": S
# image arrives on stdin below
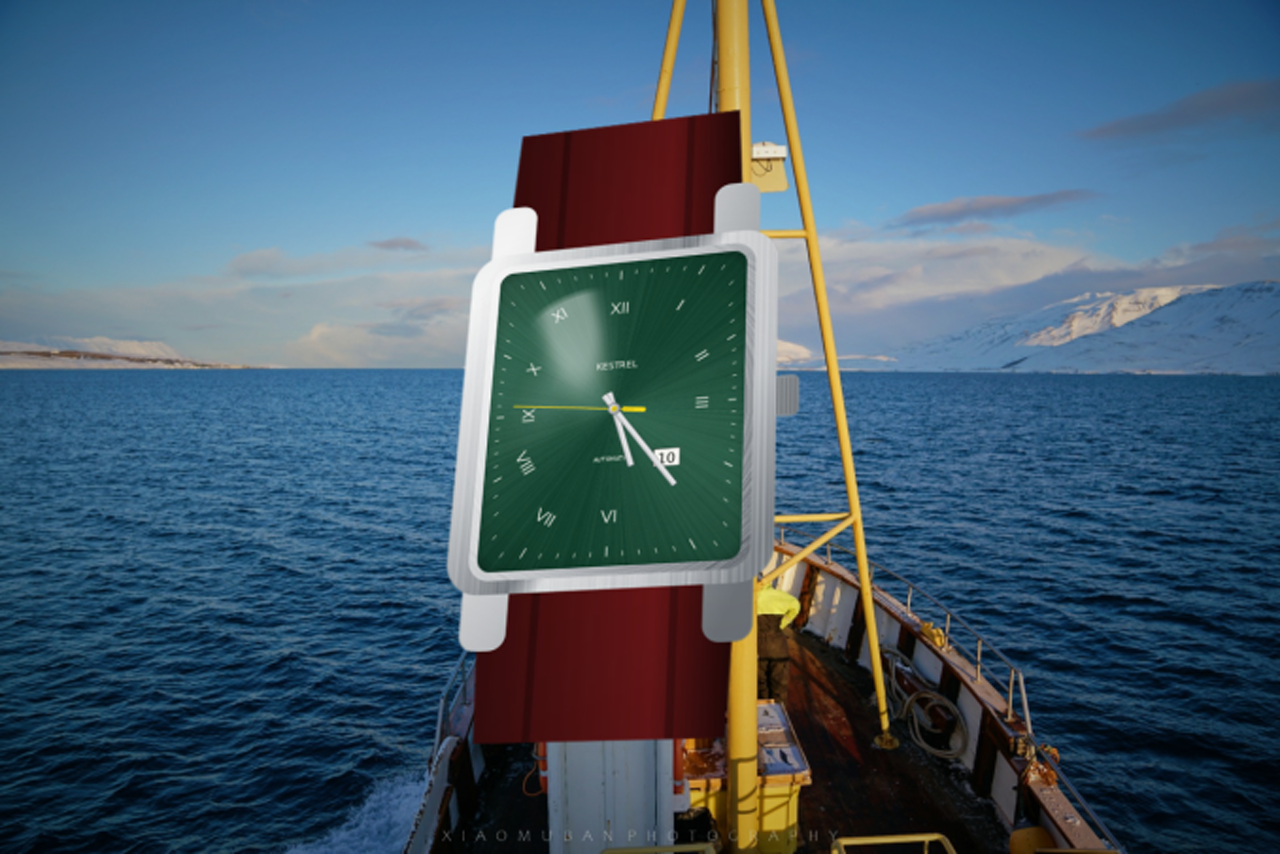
{"hour": 5, "minute": 23, "second": 46}
